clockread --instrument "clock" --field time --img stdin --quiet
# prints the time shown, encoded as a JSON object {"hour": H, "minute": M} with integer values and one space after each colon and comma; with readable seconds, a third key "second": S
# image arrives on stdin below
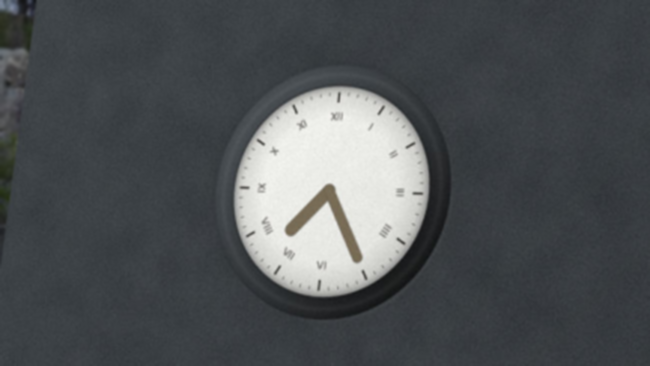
{"hour": 7, "minute": 25}
